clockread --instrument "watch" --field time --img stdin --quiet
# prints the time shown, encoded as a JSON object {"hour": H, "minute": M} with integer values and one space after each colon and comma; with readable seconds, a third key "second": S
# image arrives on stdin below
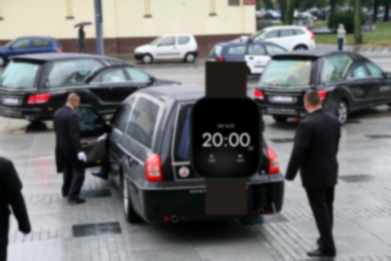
{"hour": 20, "minute": 0}
